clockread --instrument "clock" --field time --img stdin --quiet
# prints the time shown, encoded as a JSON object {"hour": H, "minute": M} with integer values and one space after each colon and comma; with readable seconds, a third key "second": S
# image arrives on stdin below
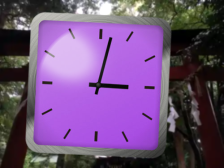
{"hour": 3, "minute": 2}
